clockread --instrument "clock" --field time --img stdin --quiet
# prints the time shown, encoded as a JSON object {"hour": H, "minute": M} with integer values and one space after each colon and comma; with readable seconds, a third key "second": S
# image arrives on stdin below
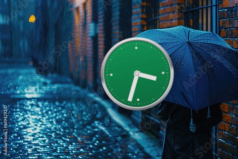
{"hour": 3, "minute": 33}
